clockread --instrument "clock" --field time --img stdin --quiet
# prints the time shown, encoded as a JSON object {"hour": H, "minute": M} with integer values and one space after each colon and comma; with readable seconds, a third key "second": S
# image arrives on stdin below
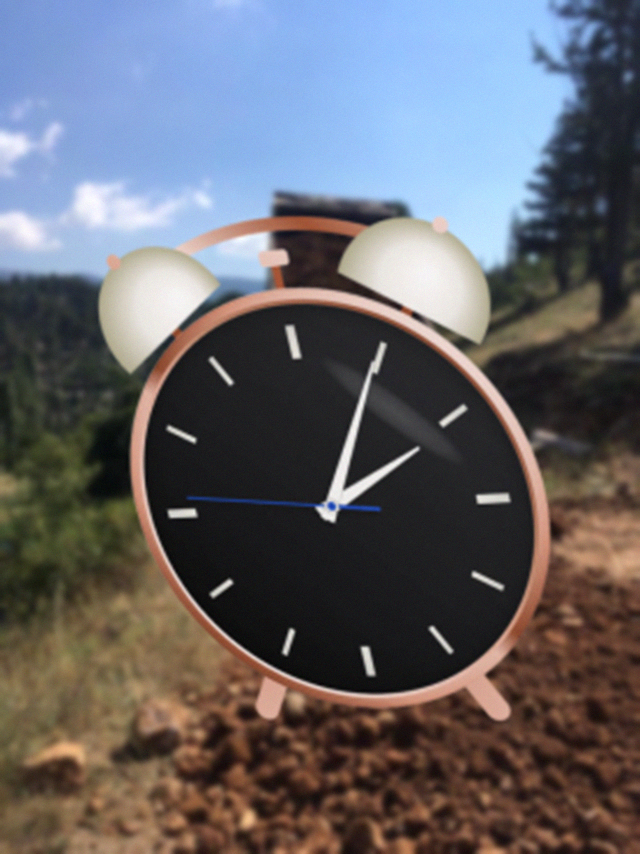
{"hour": 2, "minute": 4, "second": 46}
